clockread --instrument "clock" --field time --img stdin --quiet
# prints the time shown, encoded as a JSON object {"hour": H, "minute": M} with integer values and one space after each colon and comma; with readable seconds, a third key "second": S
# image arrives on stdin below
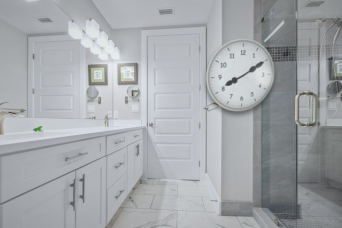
{"hour": 8, "minute": 10}
